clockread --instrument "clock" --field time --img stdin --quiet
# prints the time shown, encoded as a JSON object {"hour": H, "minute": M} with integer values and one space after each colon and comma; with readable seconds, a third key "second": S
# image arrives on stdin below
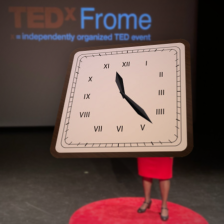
{"hour": 11, "minute": 23}
